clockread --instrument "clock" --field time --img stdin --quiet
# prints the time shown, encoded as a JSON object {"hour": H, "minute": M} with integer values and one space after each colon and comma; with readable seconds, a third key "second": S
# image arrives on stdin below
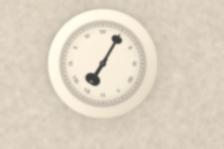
{"hour": 7, "minute": 5}
